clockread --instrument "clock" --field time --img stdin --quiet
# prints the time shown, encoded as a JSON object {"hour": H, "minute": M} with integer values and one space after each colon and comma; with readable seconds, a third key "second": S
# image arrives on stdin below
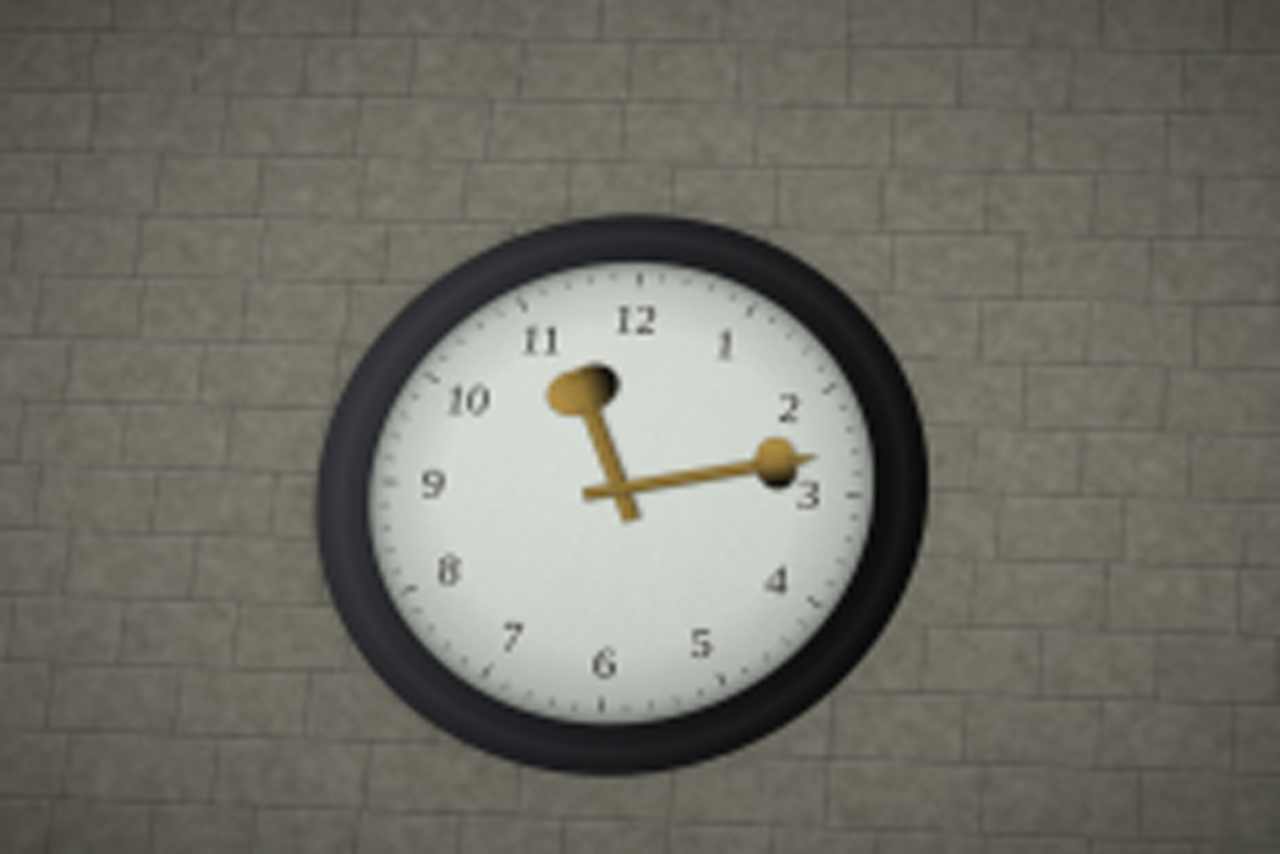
{"hour": 11, "minute": 13}
